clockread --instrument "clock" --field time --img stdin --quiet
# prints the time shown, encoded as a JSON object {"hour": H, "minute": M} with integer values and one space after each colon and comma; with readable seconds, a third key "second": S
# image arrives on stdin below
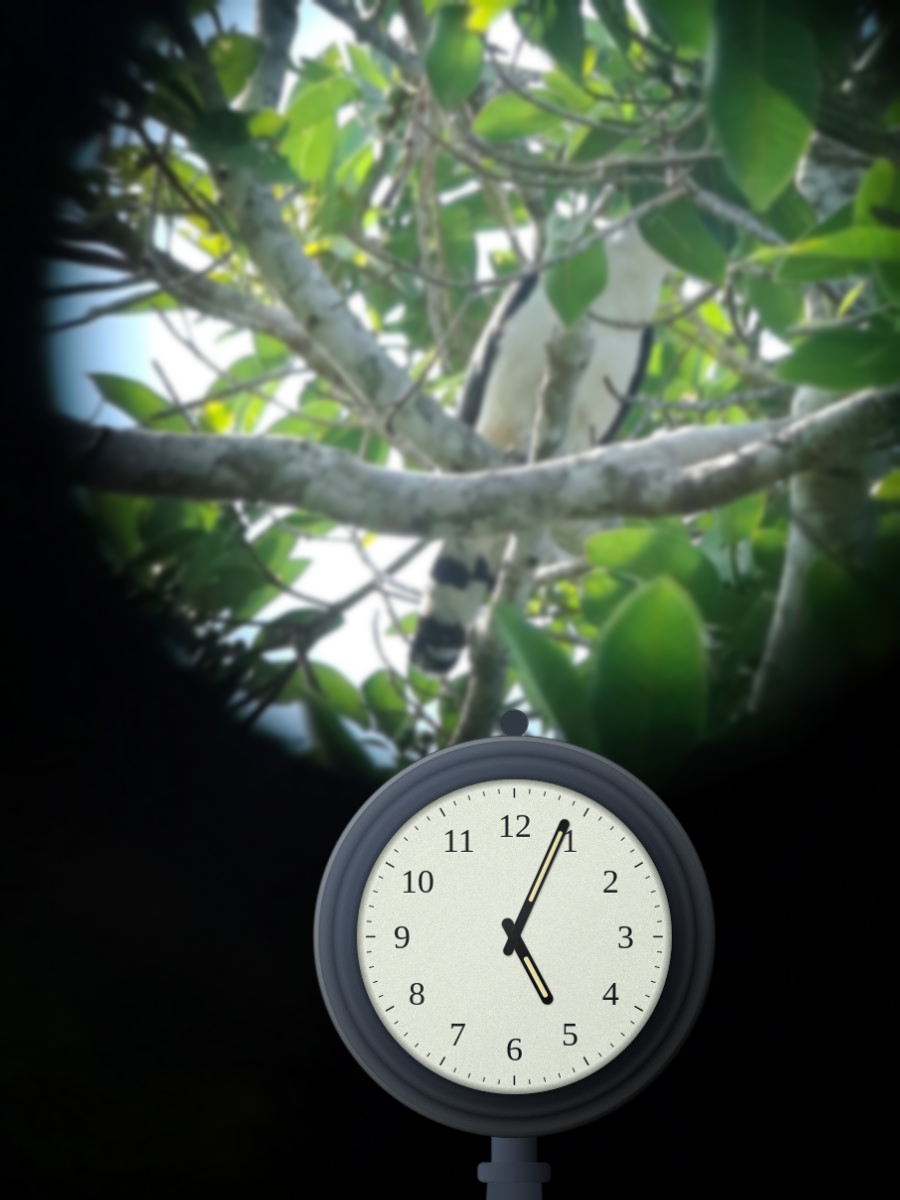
{"hour": 5, "minute": 4}
